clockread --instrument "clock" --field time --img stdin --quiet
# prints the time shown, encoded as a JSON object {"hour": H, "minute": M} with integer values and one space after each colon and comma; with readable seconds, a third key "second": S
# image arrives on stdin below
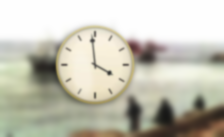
{"hour": 3, "minute": 59}
